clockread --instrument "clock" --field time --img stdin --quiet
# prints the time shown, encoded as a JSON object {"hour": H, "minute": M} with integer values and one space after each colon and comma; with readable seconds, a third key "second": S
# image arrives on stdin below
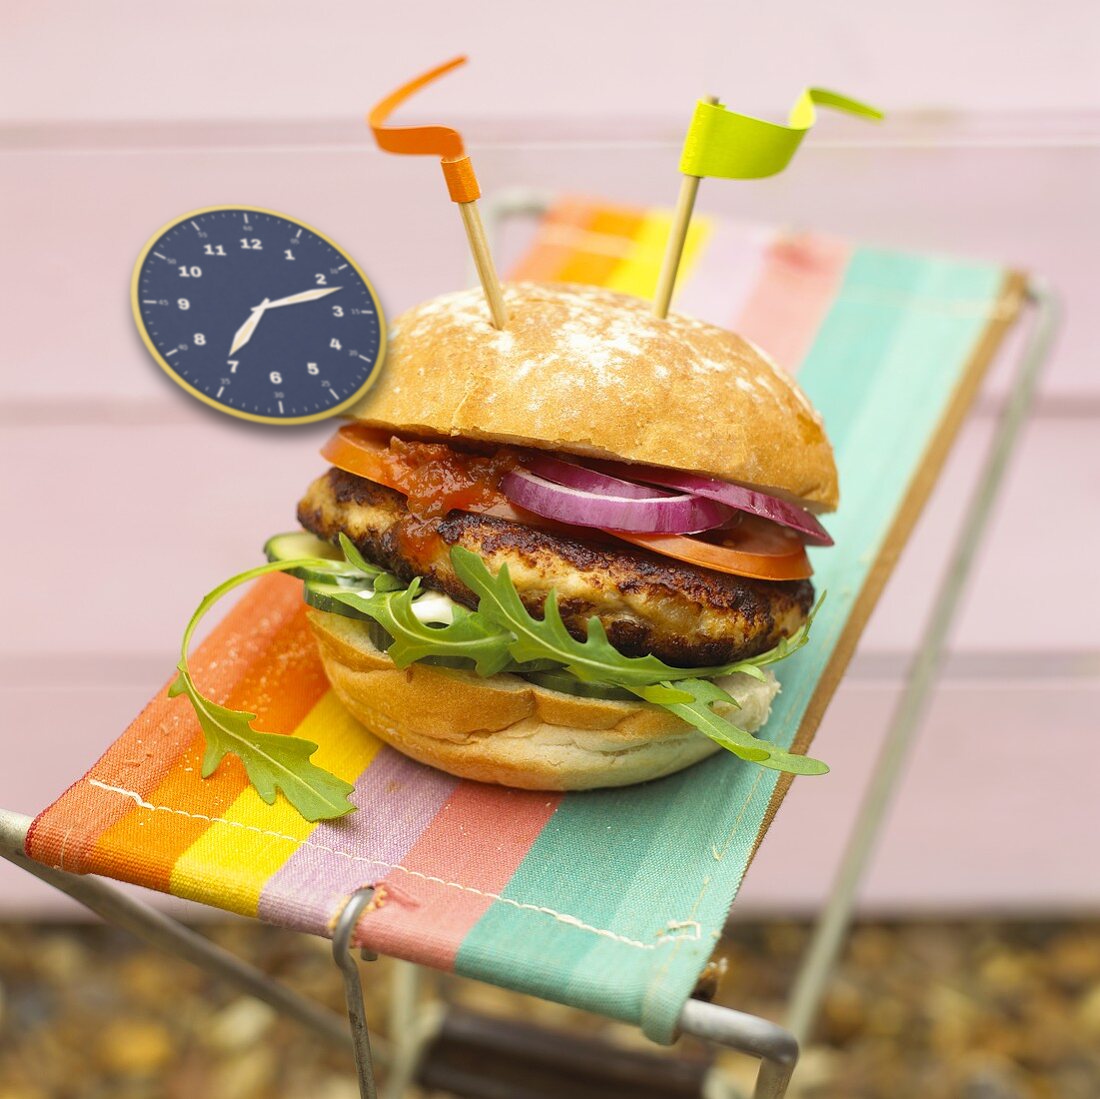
{"hour": 7, "minute": 12}
